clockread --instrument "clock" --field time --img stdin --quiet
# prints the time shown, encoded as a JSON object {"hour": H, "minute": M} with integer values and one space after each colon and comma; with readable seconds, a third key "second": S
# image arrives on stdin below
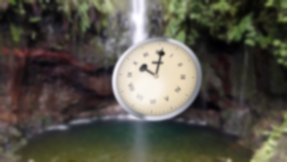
{"hour": 10, "minute": 1}
